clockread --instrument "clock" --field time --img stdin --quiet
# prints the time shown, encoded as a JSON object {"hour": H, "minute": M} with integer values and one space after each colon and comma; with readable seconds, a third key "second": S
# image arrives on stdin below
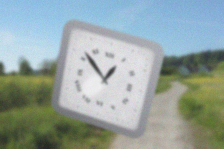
{"hour": 12, "minute": 52}
